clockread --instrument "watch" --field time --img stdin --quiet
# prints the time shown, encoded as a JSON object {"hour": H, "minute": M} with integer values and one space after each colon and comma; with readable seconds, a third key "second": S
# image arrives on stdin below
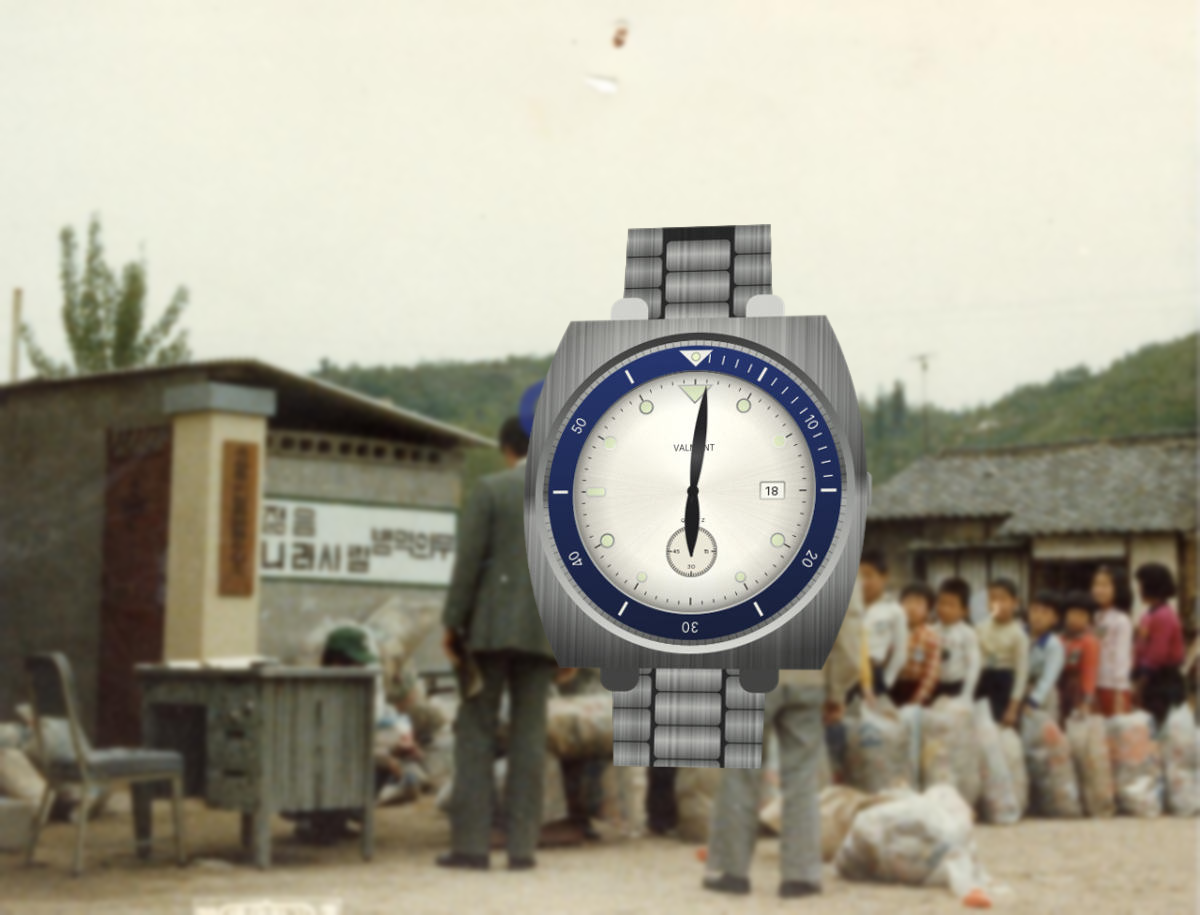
{"hour": 6, "minute": 1}
